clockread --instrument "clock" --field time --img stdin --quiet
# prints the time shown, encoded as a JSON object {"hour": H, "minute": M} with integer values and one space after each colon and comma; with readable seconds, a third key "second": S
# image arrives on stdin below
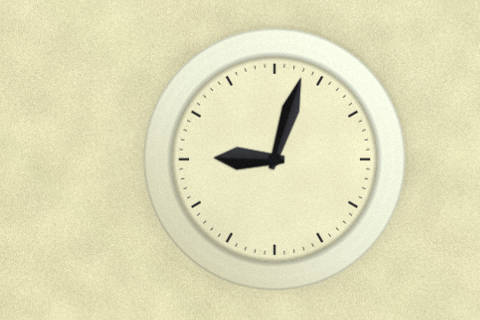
{"hour": 9, "minute": 3}
